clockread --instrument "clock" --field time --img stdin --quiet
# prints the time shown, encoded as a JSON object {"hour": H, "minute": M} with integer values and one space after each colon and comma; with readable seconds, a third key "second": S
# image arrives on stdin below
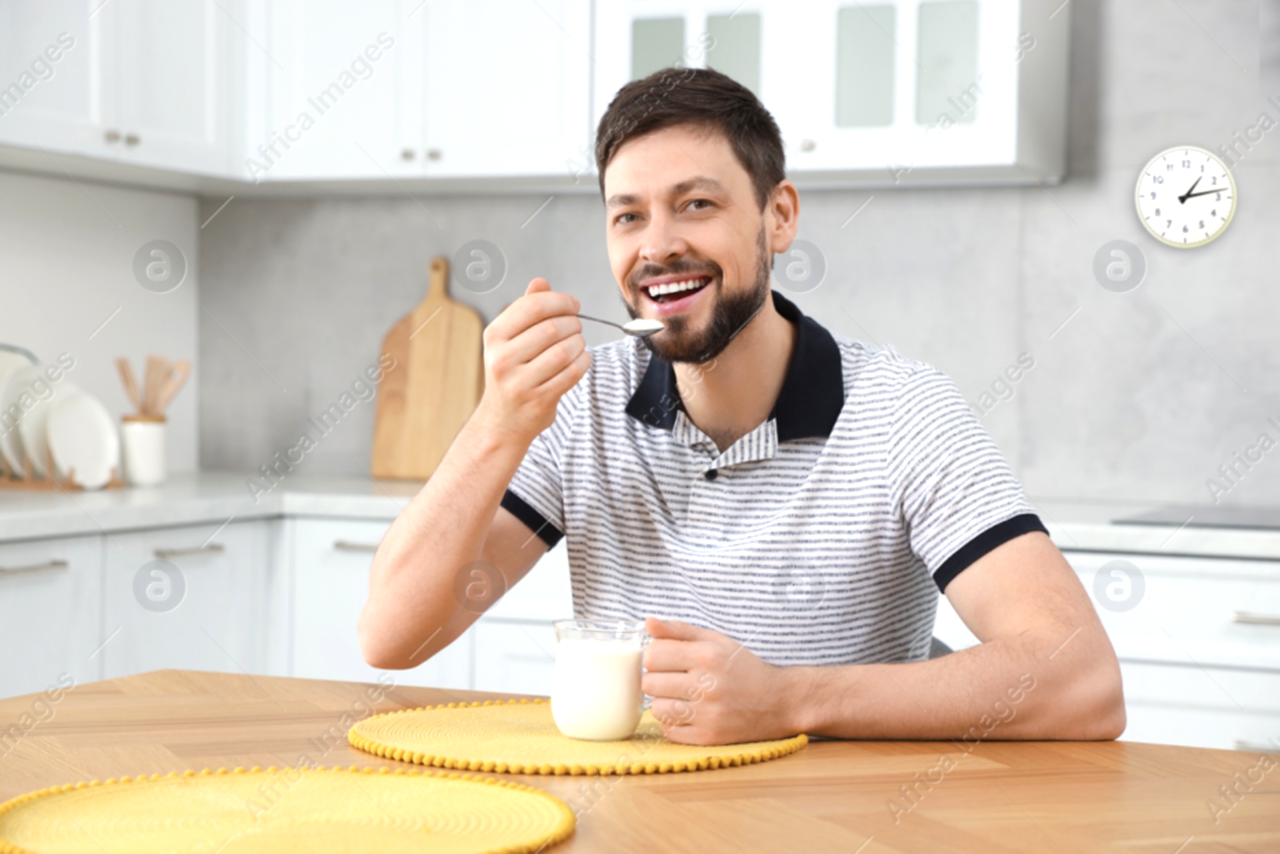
{"hour": 1, "minute": 13}
